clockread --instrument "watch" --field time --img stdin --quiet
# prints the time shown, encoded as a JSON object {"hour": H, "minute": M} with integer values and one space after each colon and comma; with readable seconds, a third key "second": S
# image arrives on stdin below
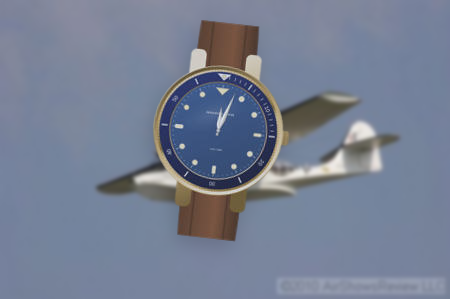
{"hour": 12, "minute": 3}
